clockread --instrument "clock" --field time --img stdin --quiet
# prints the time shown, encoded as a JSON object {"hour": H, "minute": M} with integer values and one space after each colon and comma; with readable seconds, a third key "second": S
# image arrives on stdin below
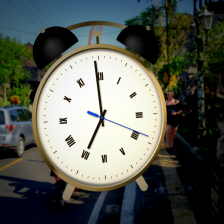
{"hour": 6, "minute": 59, "second": 19}
